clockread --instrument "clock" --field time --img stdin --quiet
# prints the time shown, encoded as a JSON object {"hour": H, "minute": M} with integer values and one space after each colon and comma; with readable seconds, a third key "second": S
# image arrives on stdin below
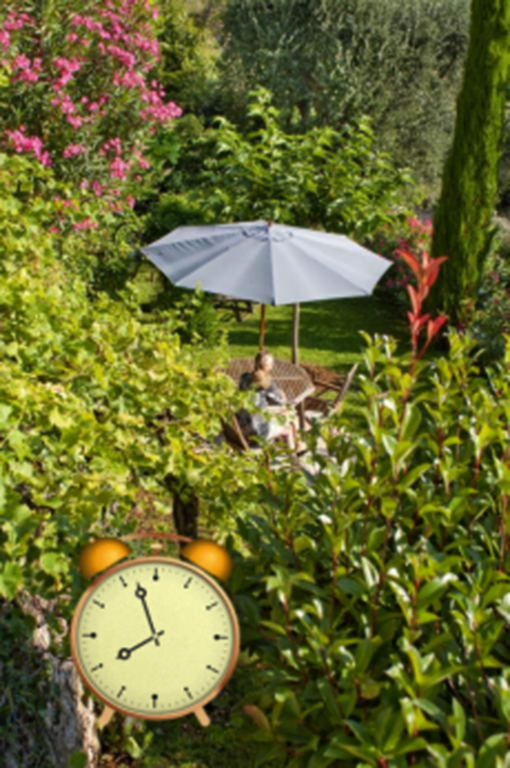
{"hour": 7, "minute": 57}
